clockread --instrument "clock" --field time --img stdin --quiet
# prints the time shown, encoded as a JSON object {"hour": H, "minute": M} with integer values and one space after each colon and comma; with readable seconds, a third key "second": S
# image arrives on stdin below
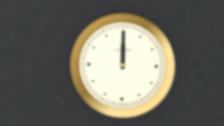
{"hour": 12, "minute": 0}
